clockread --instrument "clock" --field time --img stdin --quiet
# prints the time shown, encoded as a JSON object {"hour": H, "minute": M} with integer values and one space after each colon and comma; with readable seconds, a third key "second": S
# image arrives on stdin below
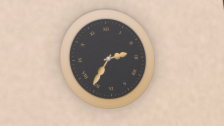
{"hour": 2, "minute": 36}
